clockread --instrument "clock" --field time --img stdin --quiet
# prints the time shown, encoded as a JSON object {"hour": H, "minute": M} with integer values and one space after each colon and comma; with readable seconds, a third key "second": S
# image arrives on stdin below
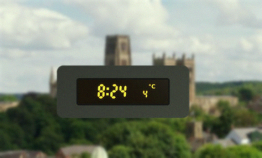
{"hour": 8, "minute": 24}
